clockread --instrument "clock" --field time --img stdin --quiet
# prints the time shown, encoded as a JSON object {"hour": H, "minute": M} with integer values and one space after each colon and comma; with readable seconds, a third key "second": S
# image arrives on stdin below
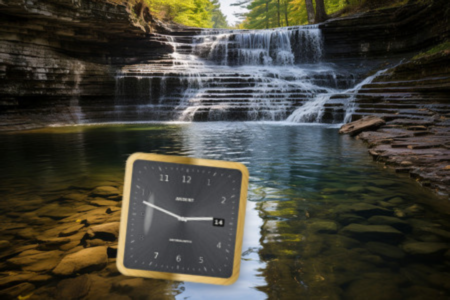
{"hour": 2, "minute": 48}
